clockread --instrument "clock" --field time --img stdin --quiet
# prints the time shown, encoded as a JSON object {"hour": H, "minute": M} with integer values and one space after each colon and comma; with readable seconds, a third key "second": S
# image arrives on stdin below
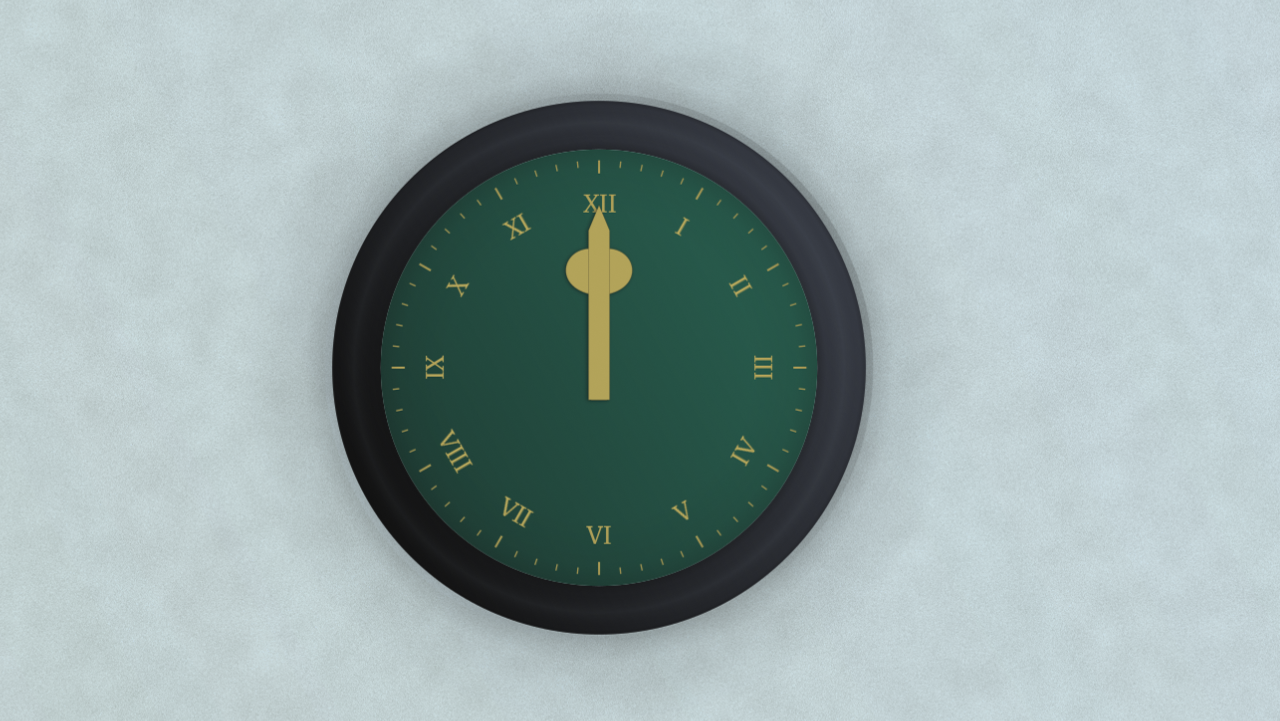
{"hour": 12, "minute": 0}
